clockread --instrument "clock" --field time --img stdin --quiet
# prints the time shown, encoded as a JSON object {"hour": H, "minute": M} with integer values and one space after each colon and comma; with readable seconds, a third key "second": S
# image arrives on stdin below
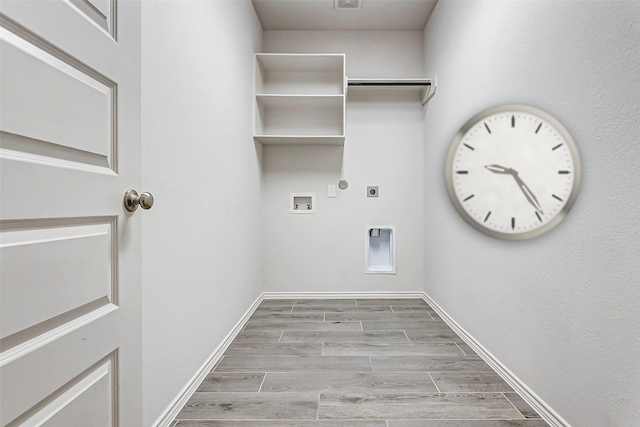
{"hour": 9, "minute": 24}
